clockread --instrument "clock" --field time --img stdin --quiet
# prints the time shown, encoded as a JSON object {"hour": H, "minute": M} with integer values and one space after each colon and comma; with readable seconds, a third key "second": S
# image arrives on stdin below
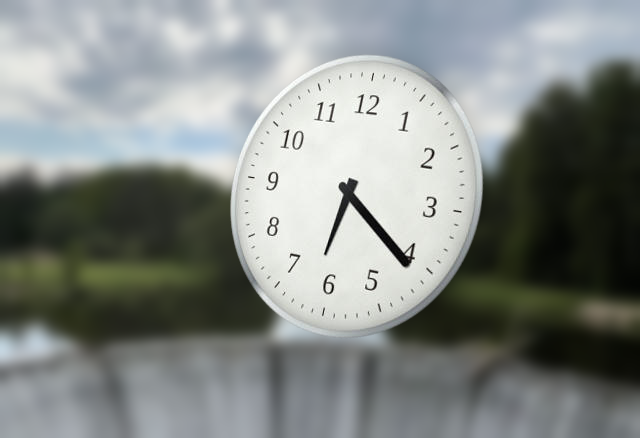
{"hour": 6, "minute": 21}
